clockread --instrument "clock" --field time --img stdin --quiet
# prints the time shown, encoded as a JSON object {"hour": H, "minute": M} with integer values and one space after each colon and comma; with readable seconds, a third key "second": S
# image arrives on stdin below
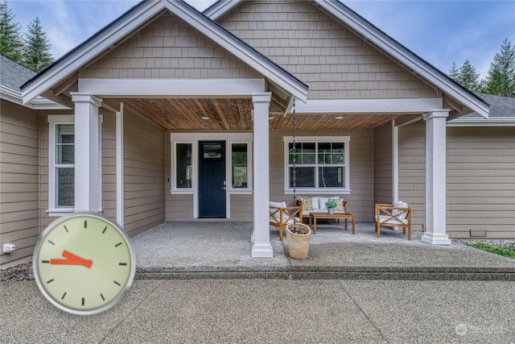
{"hour": 9, "minute": 45}
